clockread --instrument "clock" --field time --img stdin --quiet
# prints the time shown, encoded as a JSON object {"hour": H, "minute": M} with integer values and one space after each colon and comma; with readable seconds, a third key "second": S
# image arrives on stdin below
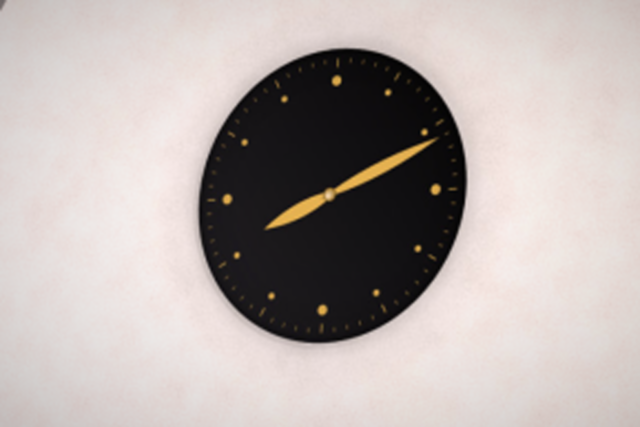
{"hour": 8, "minute": 11}
